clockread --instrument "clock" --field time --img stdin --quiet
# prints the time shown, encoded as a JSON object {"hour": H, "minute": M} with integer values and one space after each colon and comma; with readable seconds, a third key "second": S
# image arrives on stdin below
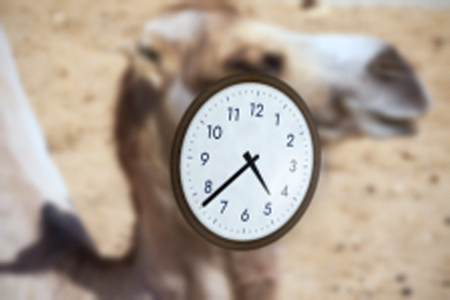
{"hour": 4, "minute": 38}
